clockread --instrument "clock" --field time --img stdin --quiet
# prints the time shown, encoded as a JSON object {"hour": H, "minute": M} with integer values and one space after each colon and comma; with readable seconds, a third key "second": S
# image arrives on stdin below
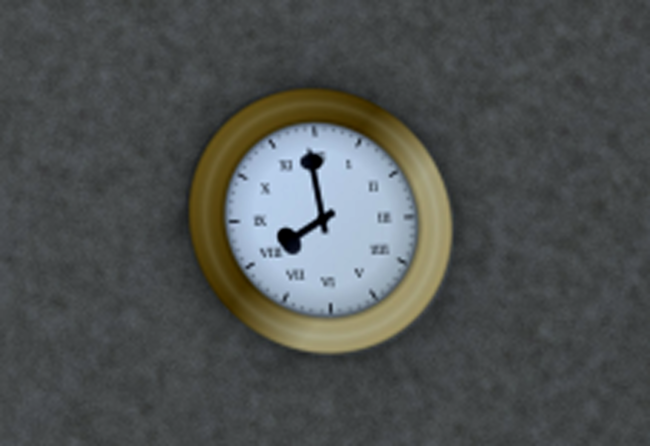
{"hour": 7, "minute": 59}
